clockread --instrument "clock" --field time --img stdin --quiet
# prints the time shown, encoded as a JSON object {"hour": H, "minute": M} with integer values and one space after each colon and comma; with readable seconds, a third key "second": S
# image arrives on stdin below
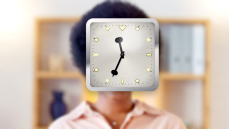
{"hour": 11, "minute": 34}
